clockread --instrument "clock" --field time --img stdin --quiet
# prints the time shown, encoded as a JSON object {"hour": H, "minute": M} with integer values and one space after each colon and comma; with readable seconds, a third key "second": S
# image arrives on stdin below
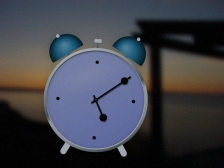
{"hour": 5, "minute": 9}
